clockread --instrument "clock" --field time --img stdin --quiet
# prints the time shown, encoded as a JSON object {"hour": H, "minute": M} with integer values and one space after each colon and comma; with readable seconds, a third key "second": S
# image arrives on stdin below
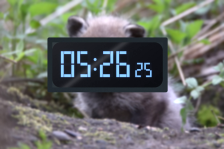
{"hour": 5, "minute": 26, "second": 25}
